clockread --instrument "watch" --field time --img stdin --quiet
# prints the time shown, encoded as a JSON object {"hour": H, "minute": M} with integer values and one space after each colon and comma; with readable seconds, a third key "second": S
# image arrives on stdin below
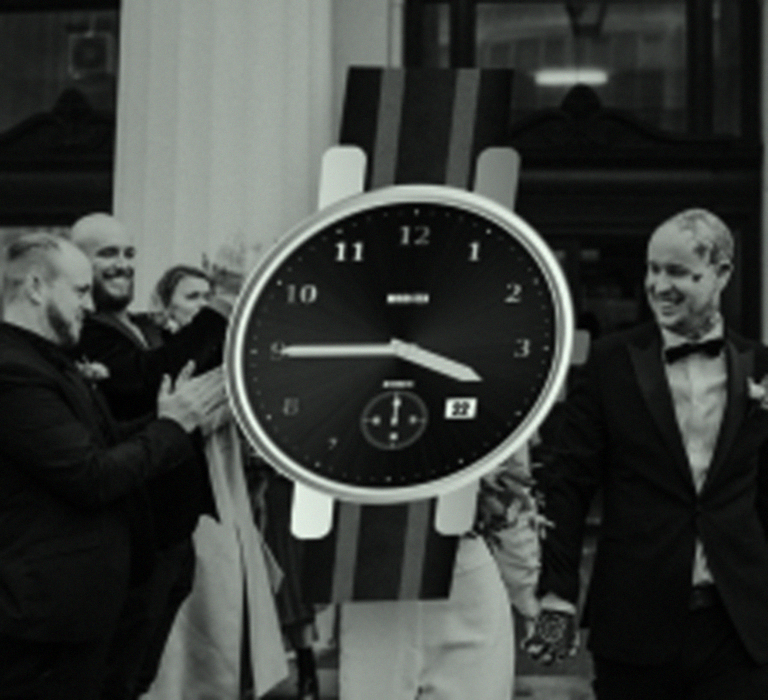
{"hour": 3, "minute": 45}
